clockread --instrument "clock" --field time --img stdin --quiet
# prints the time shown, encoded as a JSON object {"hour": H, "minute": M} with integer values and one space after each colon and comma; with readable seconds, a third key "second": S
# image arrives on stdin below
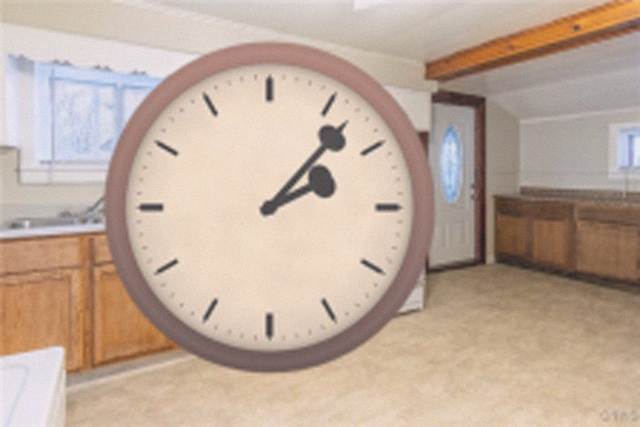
{"hour": 2, "minute": 7}
